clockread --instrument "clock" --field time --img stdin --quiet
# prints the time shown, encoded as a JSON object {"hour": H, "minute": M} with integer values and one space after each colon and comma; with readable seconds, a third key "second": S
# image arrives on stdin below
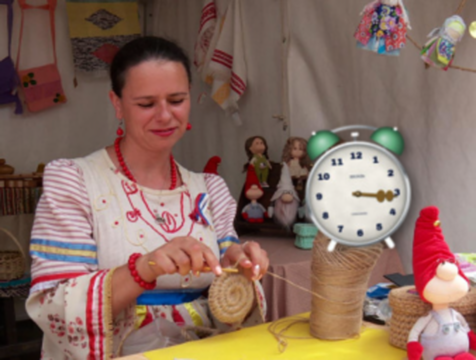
{"hour": 3, "minute": 16}
